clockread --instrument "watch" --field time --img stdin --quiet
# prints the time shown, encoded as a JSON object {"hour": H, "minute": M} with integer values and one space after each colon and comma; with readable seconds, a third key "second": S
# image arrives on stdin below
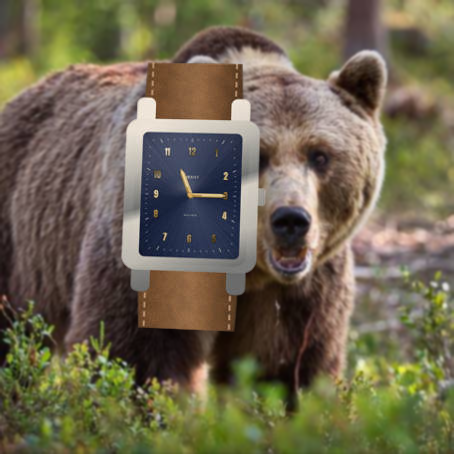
{"hour": 11, "minute": 15}
